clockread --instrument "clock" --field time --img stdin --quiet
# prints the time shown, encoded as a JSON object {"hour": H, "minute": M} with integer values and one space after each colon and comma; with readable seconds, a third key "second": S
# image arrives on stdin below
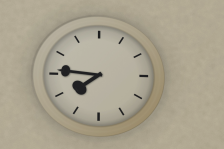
{"hour": 7, "minute": 46}
